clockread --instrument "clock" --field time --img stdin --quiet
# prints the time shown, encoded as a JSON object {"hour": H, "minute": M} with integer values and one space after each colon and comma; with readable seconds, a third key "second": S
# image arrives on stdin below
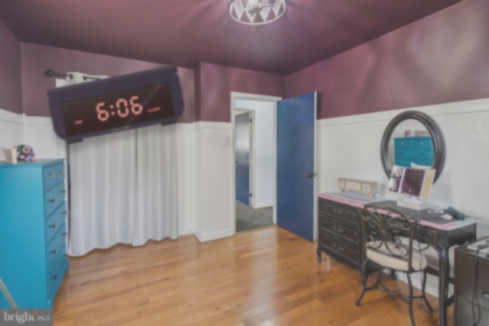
{"hour": 6, "minute": 6}
